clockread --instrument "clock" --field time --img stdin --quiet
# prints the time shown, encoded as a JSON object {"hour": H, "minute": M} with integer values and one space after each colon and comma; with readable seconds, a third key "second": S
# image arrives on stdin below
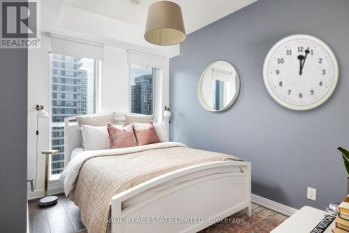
{"hour": 12, "minute": 3}
